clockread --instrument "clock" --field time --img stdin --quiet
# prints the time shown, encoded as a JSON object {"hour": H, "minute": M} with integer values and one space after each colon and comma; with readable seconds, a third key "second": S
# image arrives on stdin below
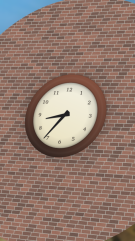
{"hour": 8, "minute": 36}
